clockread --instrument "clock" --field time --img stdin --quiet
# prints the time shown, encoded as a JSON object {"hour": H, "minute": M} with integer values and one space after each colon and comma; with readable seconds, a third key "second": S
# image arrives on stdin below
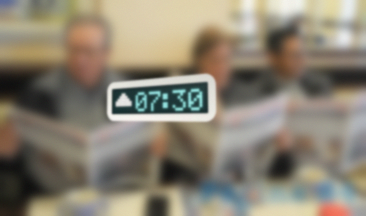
{"hour": 7, "minute": 30}
